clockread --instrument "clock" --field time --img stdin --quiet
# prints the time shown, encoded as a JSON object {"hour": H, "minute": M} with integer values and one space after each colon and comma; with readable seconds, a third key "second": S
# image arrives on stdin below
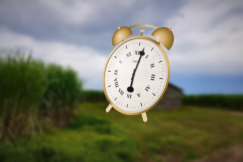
{"hour": 6, "minute": 2}
